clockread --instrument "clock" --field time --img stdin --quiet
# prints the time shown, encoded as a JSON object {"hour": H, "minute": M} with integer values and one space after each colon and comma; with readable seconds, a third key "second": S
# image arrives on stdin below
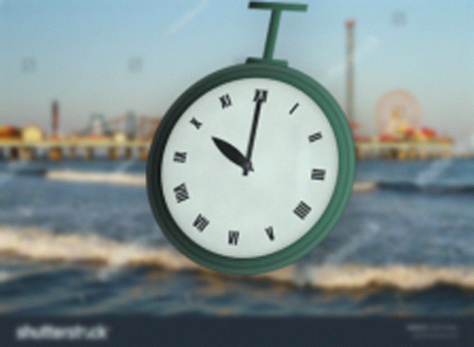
{"hour": 10, "minute": 0}
